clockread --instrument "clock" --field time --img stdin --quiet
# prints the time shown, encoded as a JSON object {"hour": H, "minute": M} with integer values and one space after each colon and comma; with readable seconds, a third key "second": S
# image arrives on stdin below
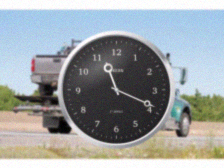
{"hour": 11, "minute": 19}
